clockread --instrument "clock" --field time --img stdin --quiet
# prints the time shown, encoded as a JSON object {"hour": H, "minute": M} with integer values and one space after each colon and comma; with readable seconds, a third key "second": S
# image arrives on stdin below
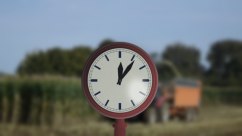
{"hour": 12, "minute": 6}
